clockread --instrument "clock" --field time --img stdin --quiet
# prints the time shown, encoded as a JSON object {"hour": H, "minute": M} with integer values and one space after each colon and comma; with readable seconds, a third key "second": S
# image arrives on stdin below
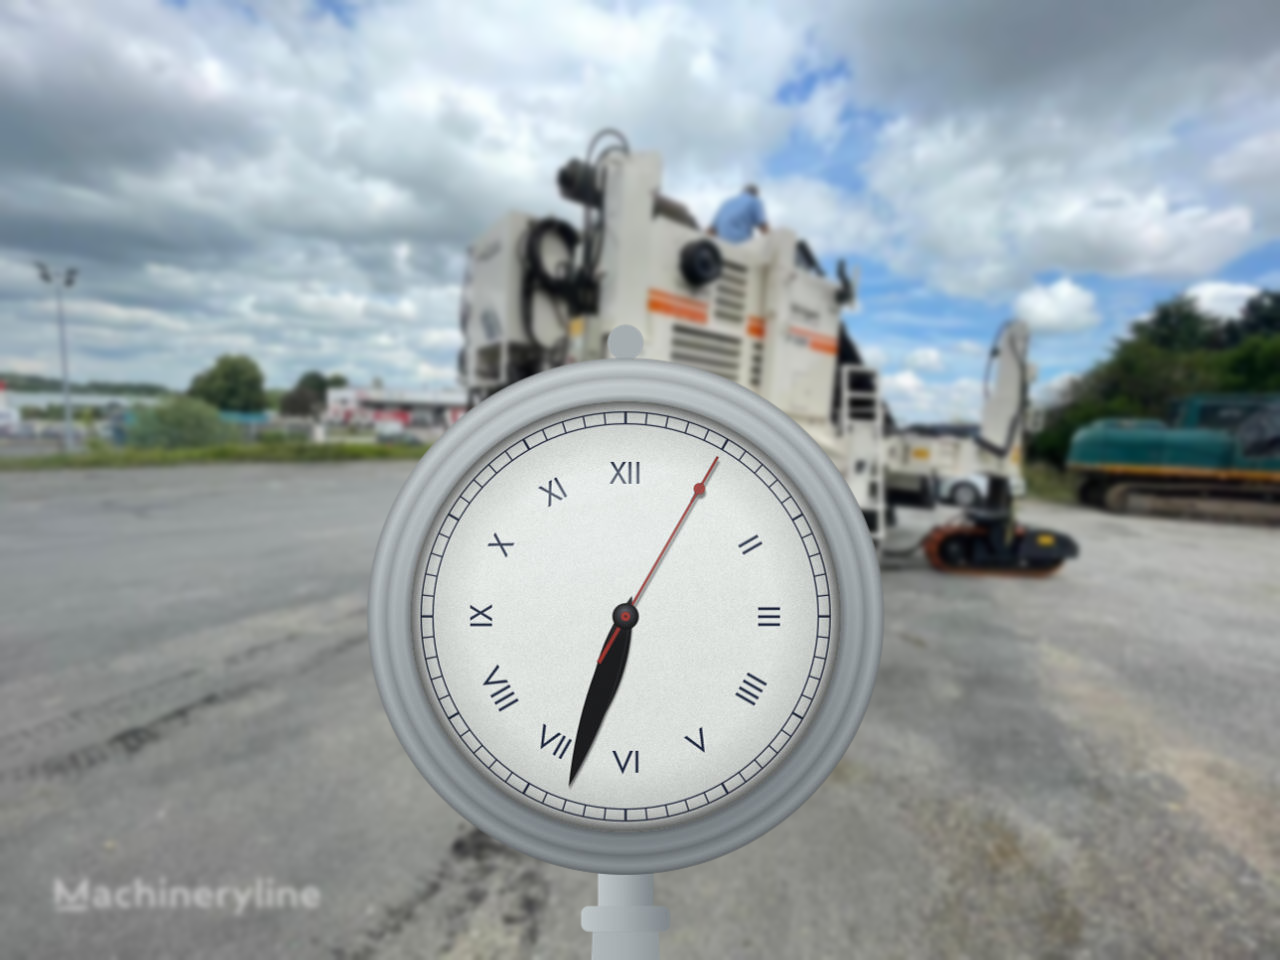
{"hour": 6, "minute": 33, "second": 5}
